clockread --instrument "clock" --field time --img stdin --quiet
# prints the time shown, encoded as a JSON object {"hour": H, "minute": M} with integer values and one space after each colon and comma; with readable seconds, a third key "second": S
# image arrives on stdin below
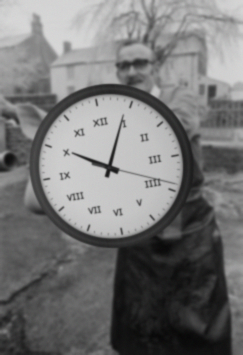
{"hour": 10, "minute": 4, "second": 19}
